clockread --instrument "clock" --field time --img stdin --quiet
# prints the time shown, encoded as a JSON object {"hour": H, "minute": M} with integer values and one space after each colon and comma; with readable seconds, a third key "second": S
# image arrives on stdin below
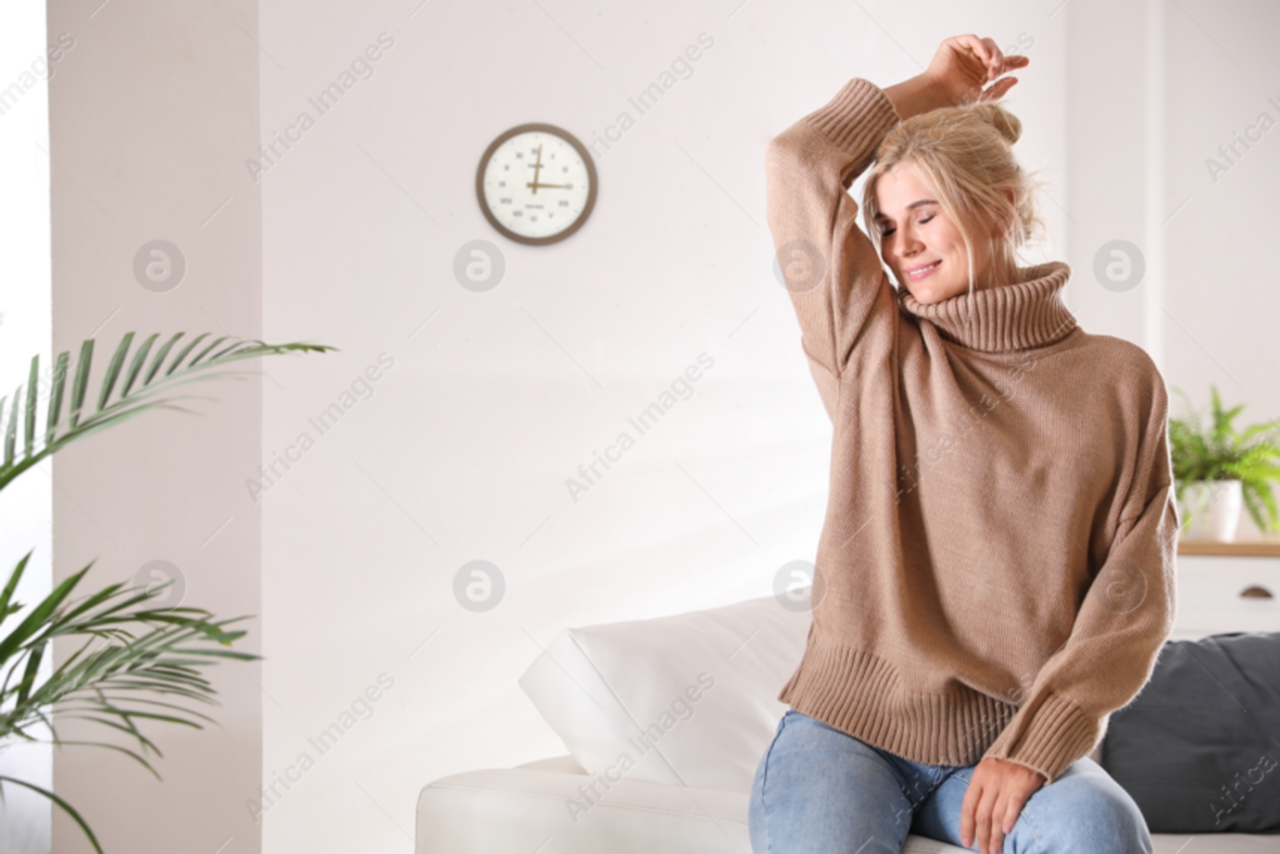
{"hour": 3, "minute": 1}
